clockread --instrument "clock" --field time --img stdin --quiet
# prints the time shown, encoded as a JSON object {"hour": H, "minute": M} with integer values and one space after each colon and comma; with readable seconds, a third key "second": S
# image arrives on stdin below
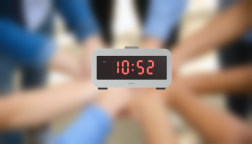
{"hour": 10, "minute": 52}
